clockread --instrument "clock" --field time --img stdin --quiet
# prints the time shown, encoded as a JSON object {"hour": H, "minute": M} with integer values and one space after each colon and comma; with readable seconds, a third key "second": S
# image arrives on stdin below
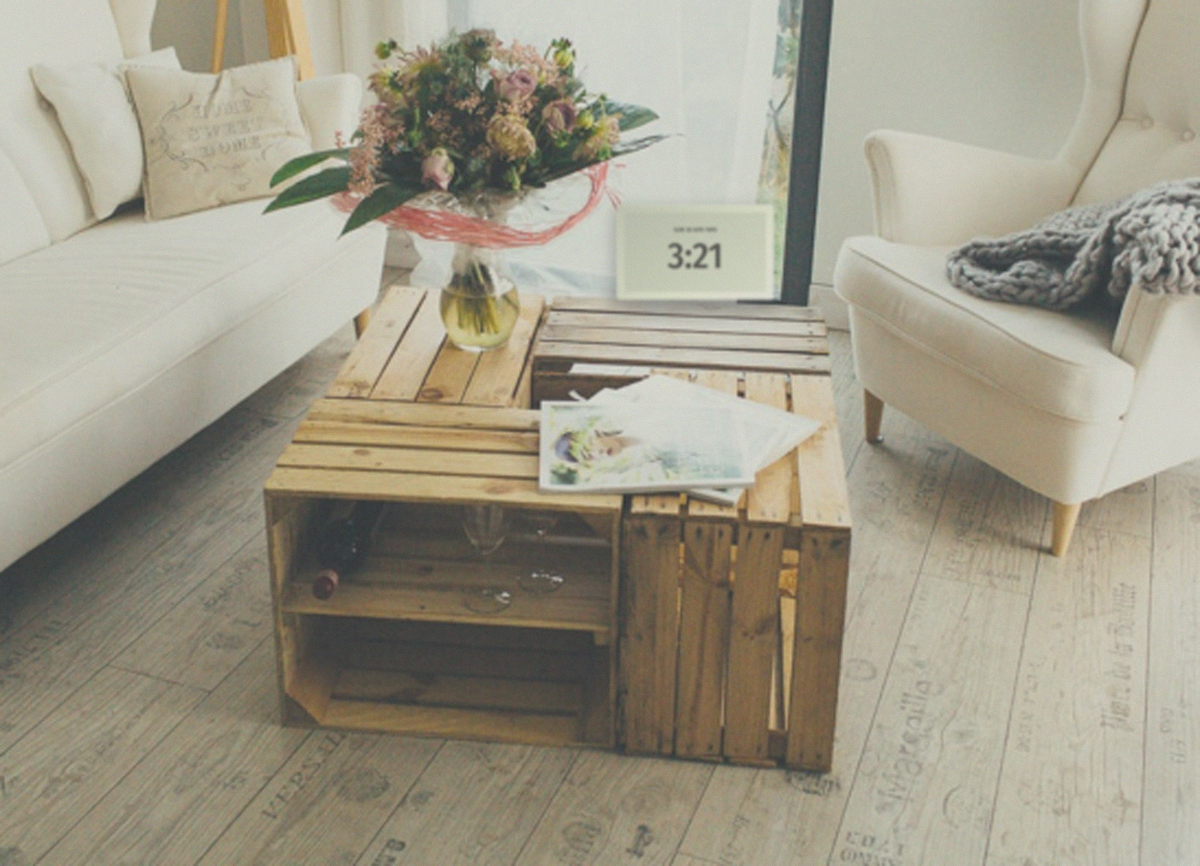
{"hour": 3, "minute": 21}
